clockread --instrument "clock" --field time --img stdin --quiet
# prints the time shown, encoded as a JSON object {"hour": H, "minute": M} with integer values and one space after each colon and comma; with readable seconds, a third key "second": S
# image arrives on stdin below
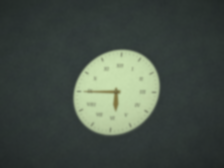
{"hour": 5, "minute": 45}
